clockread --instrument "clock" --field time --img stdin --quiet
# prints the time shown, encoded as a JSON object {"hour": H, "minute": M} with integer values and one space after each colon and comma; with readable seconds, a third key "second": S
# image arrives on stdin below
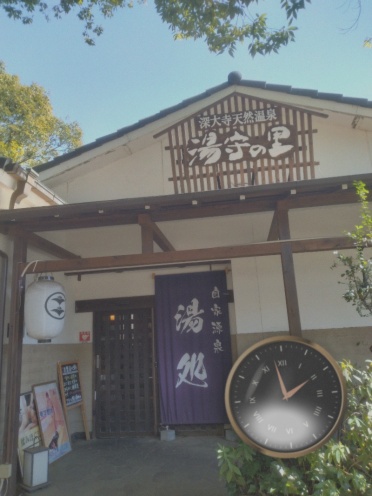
{"hour": 1, "minute": 58}
